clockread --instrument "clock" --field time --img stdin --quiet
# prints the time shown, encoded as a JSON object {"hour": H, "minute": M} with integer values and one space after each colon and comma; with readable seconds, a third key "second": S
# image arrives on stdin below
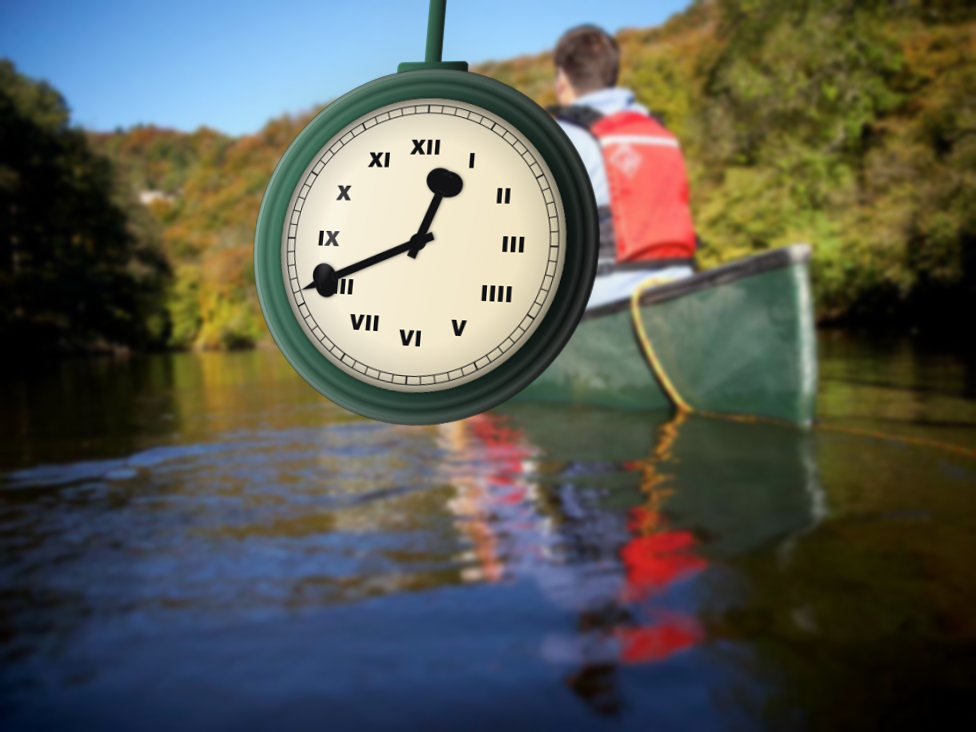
{"hour": 12, "minute": 41}
